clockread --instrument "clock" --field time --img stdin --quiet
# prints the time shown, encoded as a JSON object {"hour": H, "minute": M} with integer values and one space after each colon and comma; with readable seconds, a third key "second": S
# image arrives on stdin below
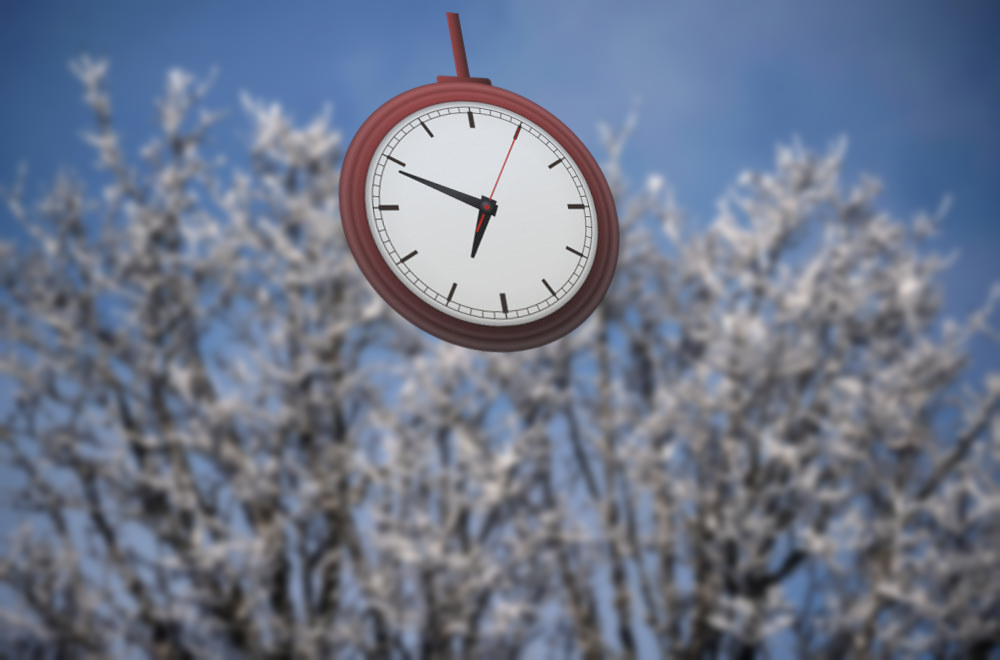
{"hour": 6, "minute": 49, "second": 5}
